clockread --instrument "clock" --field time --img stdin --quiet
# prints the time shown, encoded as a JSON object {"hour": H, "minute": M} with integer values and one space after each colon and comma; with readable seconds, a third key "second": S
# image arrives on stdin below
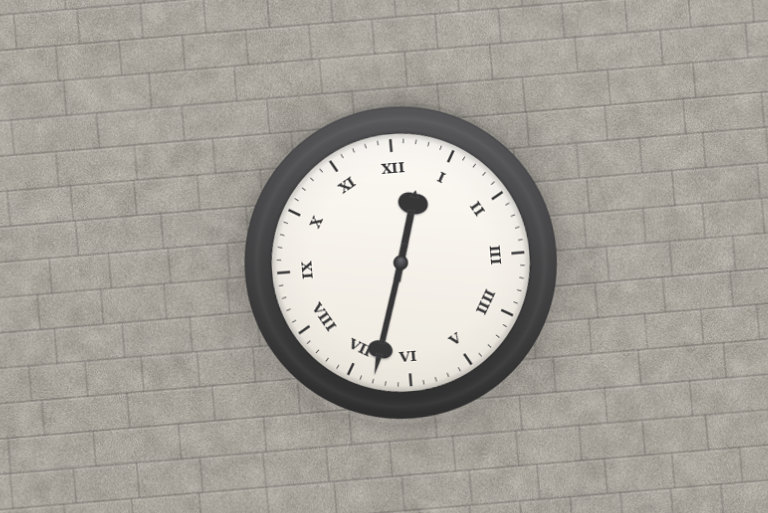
{"hour": 12, "minute": 33}
